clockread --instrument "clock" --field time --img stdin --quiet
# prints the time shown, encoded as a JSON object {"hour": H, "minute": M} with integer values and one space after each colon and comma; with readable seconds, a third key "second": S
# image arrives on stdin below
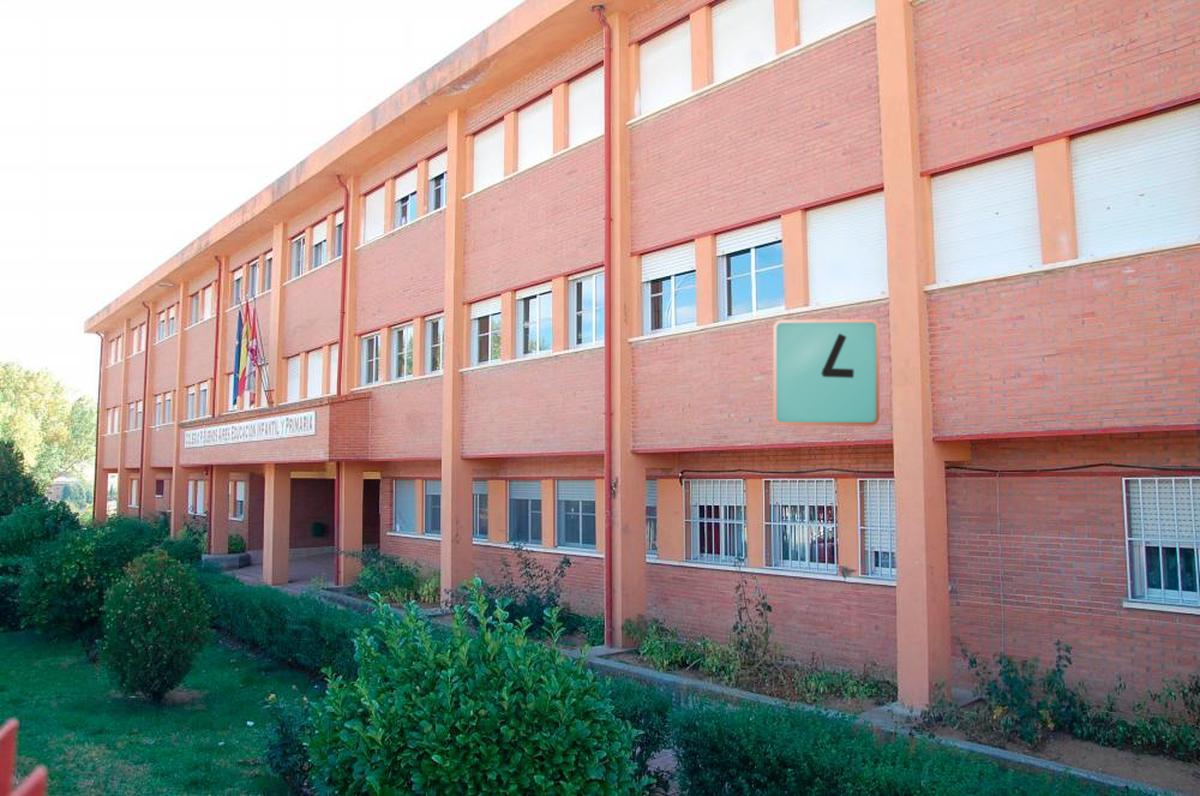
{"hour": 3, "minute": 4}
